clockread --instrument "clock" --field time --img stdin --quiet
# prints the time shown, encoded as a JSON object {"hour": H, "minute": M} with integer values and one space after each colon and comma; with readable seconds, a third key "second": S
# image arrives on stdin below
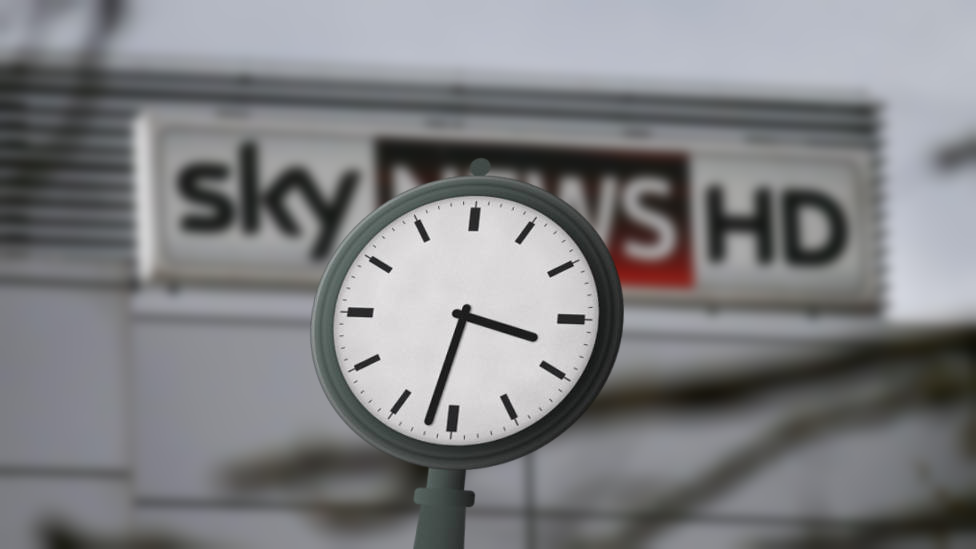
{"hour": 3, "minute": 32}
